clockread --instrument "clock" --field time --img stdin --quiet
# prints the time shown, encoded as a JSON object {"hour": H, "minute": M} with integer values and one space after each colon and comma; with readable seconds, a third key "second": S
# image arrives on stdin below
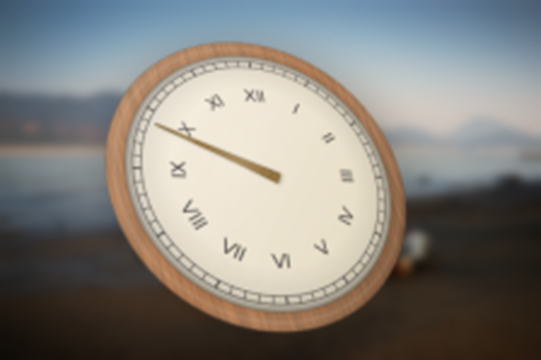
{"hour": 9, "minute": 49}
